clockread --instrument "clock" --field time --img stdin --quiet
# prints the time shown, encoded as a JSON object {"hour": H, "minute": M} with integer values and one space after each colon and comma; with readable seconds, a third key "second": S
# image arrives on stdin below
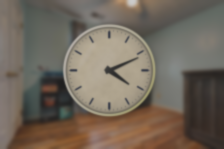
{"hour": 4, "minute": 11}
